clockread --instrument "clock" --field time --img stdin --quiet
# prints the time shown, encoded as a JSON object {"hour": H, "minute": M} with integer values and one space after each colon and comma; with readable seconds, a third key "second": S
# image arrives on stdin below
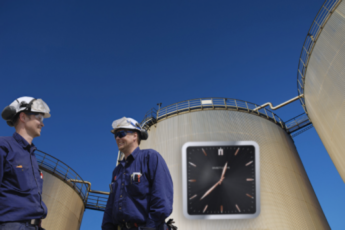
{"hour": 12, "minute": 38}
